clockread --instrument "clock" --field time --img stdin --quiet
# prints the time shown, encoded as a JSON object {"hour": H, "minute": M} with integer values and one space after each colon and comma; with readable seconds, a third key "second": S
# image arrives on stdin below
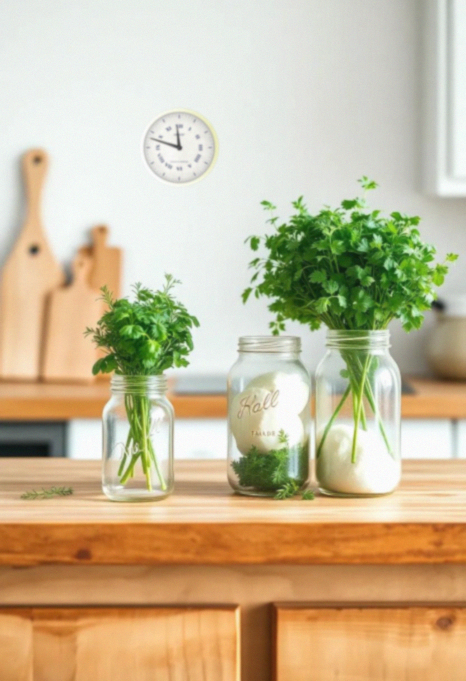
{"hour": 11, "minute": 48}
